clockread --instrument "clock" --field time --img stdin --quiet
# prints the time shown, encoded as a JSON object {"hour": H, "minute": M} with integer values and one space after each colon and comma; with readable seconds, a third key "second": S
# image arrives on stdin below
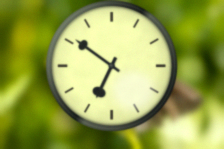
{"hour": 6, "minute": 51}
